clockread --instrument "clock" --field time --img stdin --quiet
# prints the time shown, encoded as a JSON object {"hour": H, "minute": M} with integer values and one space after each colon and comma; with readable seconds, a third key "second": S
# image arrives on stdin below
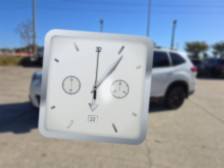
{"hour": 6, "minute": 6}
